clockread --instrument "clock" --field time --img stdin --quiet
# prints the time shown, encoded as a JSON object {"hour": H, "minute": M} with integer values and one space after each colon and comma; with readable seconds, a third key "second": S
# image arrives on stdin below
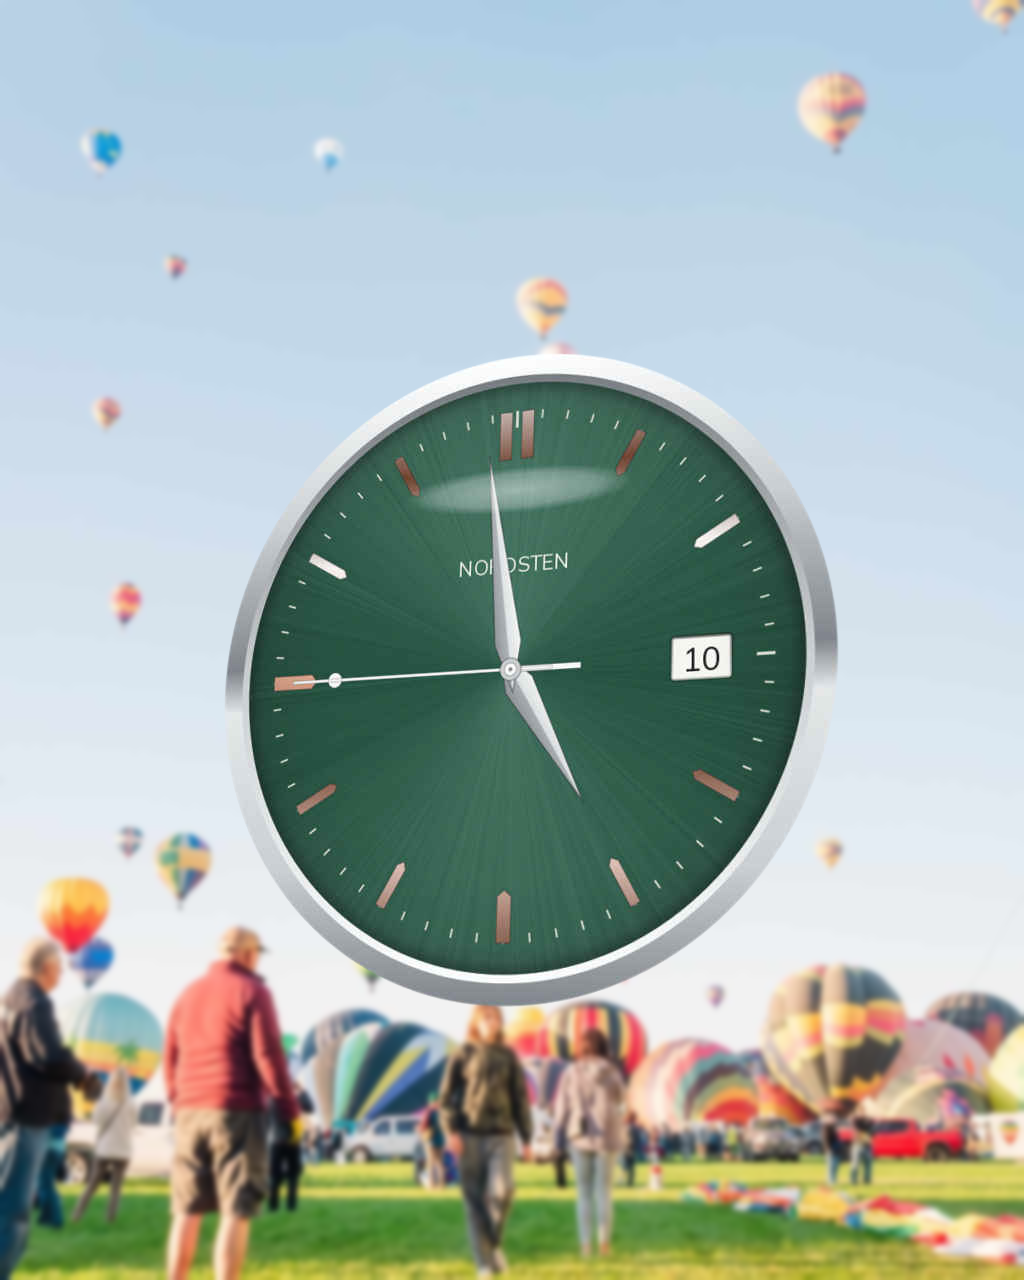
{"hour": 4, "minute": 58, "second": 45}
